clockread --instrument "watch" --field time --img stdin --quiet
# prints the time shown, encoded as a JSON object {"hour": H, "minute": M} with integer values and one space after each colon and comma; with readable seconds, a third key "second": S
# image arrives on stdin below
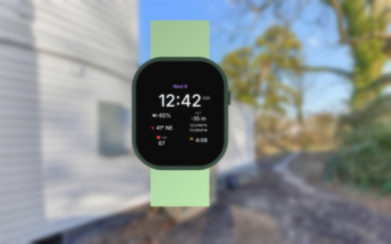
{"hour": 12, "minute": 42}
